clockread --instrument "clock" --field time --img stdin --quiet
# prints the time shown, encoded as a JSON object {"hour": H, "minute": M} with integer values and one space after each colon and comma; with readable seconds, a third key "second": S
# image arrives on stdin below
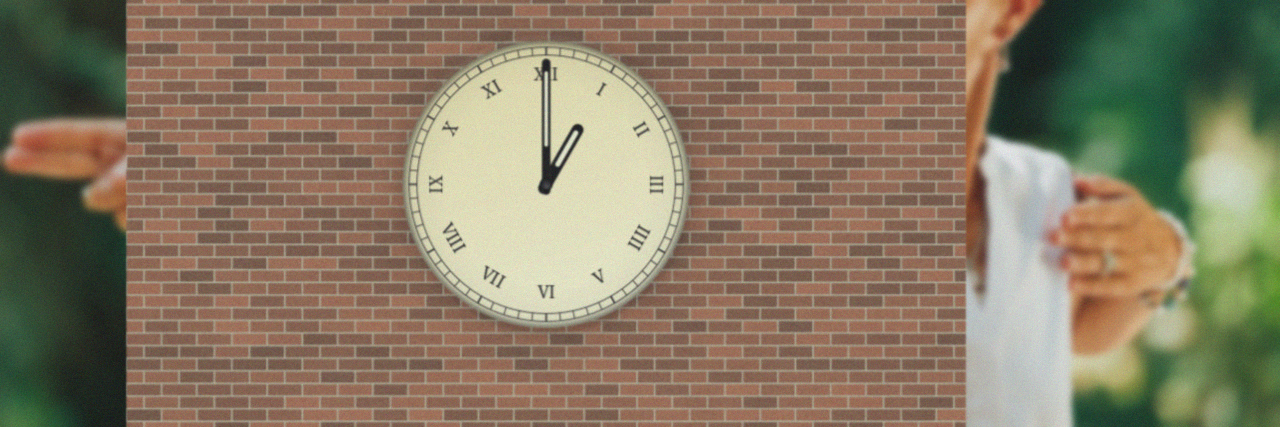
{"hour": 1, "minute": 0}
